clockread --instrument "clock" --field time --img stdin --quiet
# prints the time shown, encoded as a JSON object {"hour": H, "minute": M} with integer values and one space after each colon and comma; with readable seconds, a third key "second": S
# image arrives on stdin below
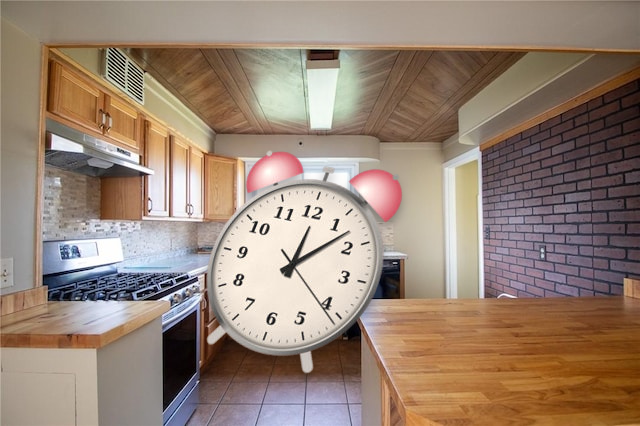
{"hour": 12, "minute": 7, "second": 21}
